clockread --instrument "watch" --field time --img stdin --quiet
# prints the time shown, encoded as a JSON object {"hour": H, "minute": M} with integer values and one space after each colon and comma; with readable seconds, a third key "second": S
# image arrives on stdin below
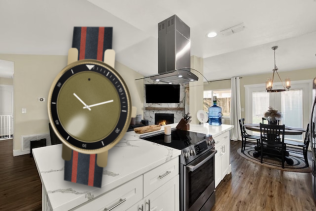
{"hour": 10, "minute": 12}
